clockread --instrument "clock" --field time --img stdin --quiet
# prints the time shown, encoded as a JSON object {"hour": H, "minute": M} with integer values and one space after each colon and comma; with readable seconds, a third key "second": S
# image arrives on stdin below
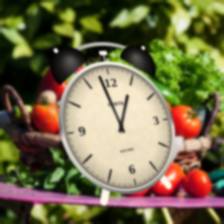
{"hour": 12, "minute": 58}
